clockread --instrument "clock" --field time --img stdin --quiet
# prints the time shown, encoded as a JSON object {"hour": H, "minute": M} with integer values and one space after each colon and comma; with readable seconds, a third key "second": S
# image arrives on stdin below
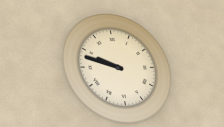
{"hour": 9, "minute": 48}
